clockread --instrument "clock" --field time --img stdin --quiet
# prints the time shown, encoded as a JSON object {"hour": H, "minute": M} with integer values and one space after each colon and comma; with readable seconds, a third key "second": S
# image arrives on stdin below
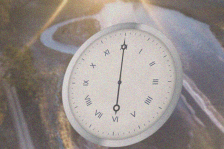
{"hour": 6, "minute": 0}
